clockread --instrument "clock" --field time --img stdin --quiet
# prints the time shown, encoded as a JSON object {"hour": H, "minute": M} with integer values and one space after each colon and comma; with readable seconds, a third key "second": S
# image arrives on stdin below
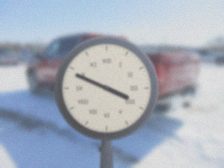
{"hour": 3, "minute": 49}
